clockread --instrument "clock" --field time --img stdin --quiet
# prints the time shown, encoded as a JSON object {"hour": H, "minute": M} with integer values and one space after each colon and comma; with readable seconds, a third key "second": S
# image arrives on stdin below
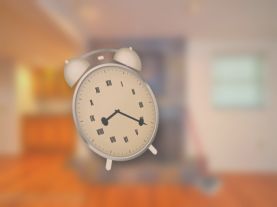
{"hour": 8, "minute": 21}
